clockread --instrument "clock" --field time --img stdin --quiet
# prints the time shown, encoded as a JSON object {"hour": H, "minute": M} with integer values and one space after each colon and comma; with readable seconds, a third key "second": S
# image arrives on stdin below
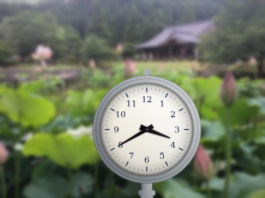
{"hour": 3, "minute": 40}
